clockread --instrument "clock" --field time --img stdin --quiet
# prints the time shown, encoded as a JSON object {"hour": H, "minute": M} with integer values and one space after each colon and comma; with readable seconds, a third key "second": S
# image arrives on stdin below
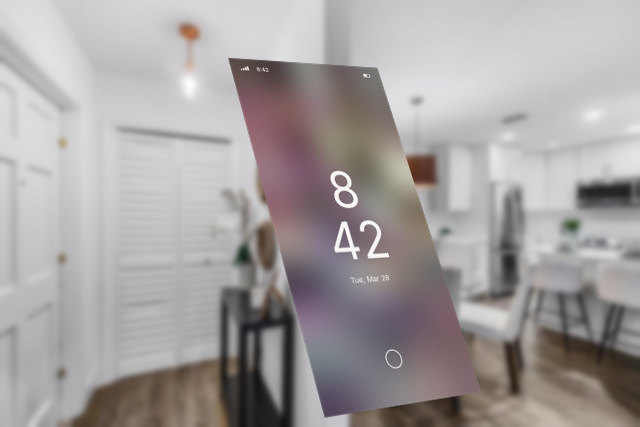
{"hour": 8, "minute": 42}
